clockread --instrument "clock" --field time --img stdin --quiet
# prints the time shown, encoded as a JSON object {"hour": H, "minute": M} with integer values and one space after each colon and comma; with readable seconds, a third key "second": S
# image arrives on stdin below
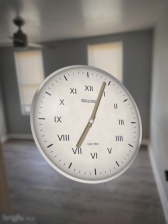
{"hour": 7, "minute": 4}
